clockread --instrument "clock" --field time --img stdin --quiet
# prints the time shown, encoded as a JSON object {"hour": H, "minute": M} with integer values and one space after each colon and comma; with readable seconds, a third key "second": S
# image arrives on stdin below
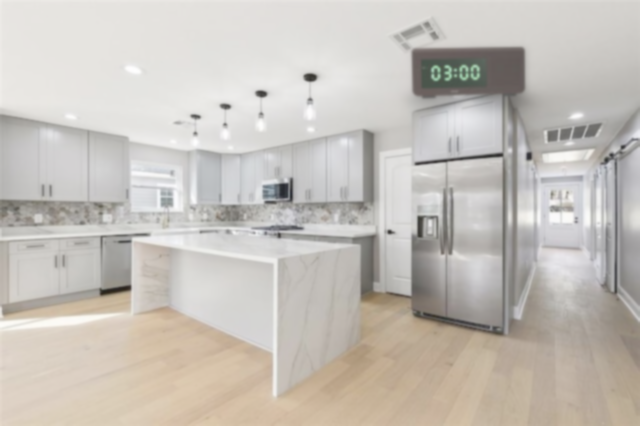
{"hour": 3, "minute": 0}
